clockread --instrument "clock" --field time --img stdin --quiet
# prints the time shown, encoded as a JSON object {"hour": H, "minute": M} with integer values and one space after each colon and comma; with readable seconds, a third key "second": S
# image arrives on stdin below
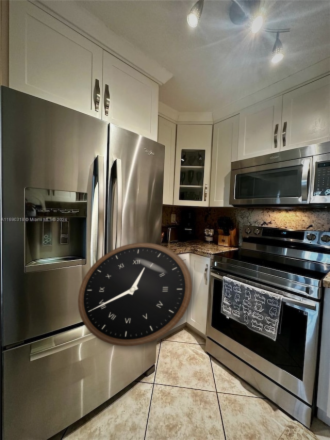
{"hour": 12, "minute": 40}
